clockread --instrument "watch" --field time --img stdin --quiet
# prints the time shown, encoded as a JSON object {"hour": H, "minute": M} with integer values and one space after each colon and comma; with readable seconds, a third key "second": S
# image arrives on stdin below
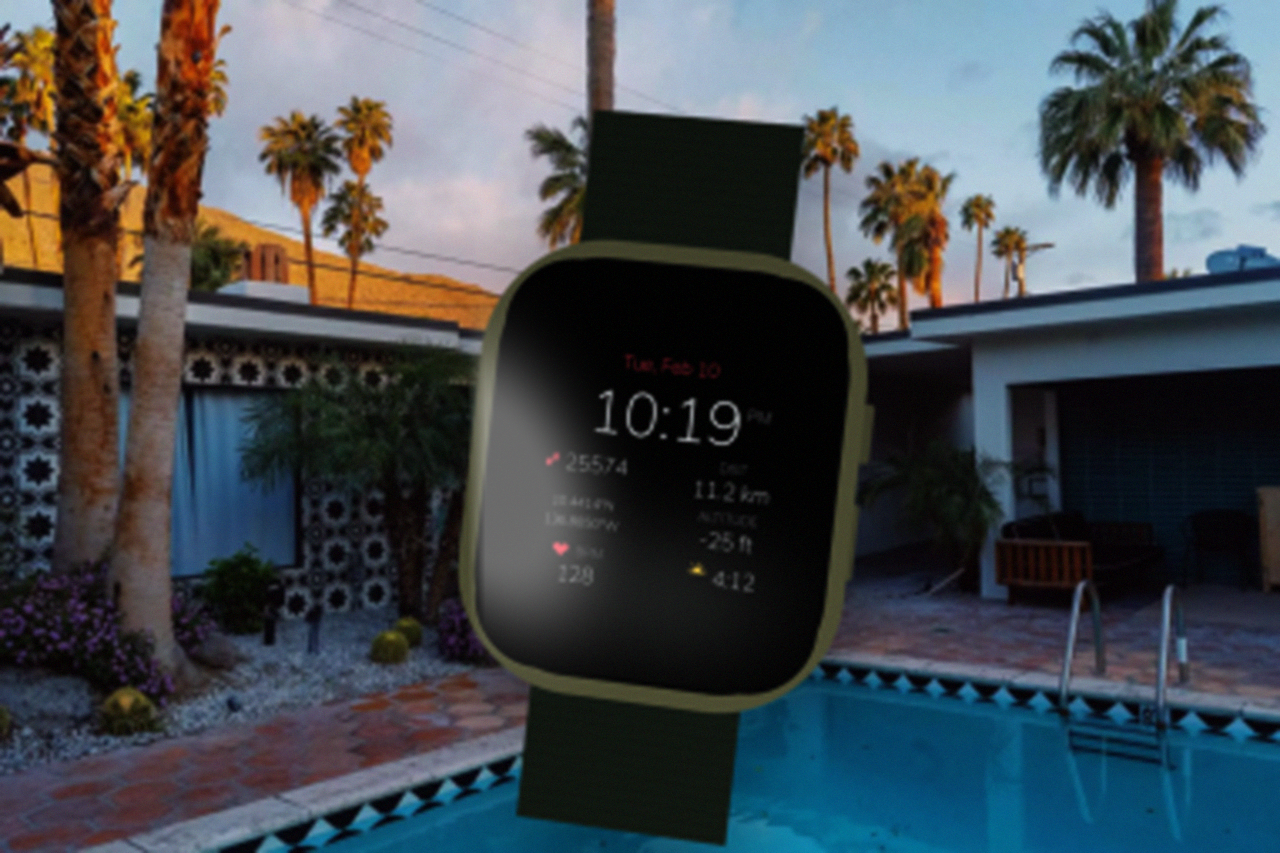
{"hour": 10, "minute": 19}
